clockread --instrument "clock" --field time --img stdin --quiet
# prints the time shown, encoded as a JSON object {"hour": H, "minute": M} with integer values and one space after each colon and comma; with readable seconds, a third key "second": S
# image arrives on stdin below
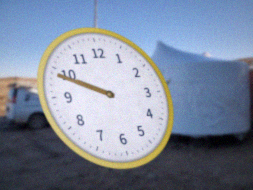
{"hour": 9, "minute": 49}
